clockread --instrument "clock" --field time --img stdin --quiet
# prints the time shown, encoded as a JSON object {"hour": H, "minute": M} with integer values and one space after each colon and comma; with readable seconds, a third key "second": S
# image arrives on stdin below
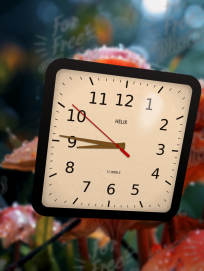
{"hour": 8, "minute": 45, "second": 51}
